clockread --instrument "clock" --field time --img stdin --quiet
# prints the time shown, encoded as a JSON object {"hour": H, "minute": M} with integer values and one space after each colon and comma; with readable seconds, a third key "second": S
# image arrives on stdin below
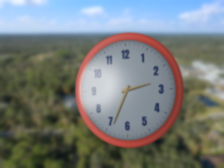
{"hour": 2, "minute": 34}
